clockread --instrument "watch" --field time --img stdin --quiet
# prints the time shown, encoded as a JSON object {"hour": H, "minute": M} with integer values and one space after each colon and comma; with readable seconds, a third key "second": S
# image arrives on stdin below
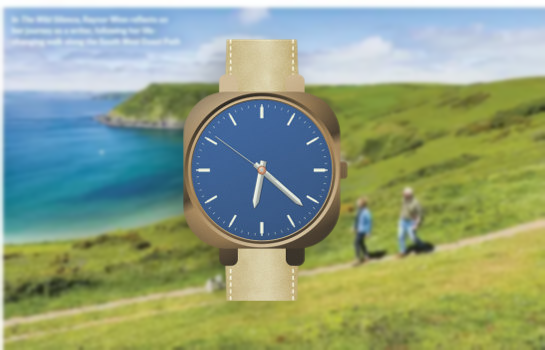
{"hour": 6, "minute": 21, "second": 51}
